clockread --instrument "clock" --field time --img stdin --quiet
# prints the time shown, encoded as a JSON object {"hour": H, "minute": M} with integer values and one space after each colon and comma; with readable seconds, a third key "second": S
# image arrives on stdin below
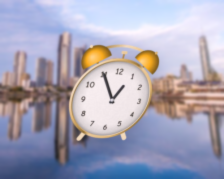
{"hour": 12, "minute": 55}
